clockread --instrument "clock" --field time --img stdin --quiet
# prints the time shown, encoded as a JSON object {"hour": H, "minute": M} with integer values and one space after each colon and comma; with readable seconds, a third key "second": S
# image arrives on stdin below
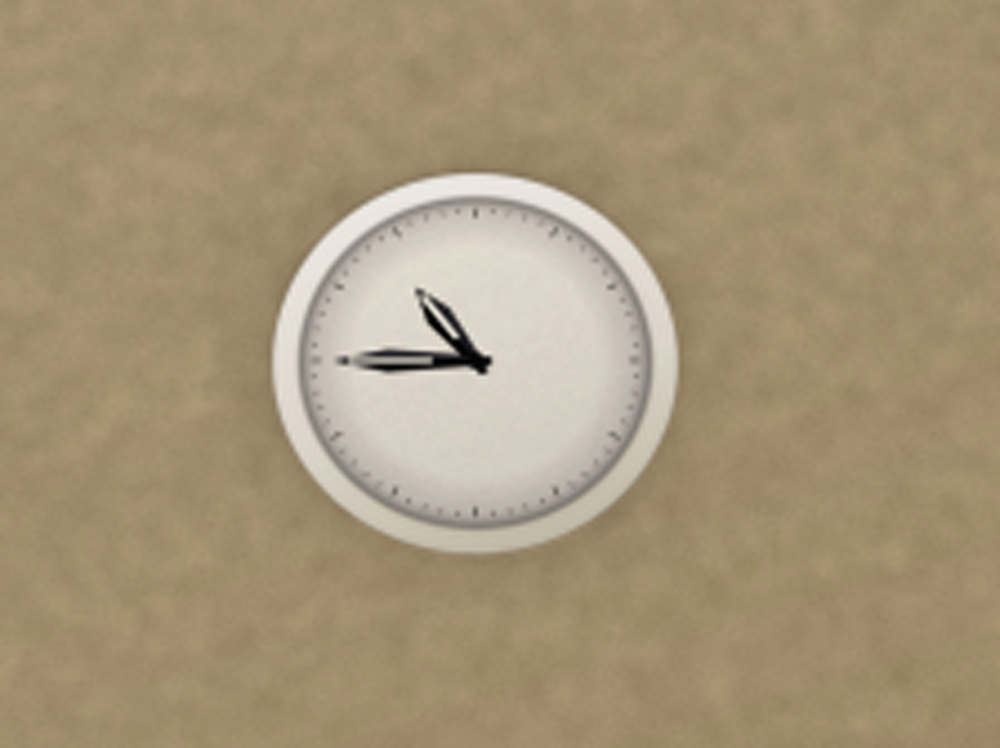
{"hour": 10, "minute": 45}
